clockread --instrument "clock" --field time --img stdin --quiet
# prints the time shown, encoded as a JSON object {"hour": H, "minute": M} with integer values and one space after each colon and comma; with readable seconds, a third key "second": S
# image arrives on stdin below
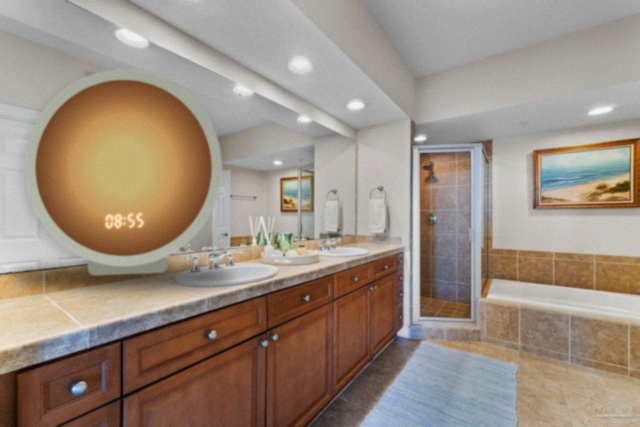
{"hour": 8, "minute": 55}
